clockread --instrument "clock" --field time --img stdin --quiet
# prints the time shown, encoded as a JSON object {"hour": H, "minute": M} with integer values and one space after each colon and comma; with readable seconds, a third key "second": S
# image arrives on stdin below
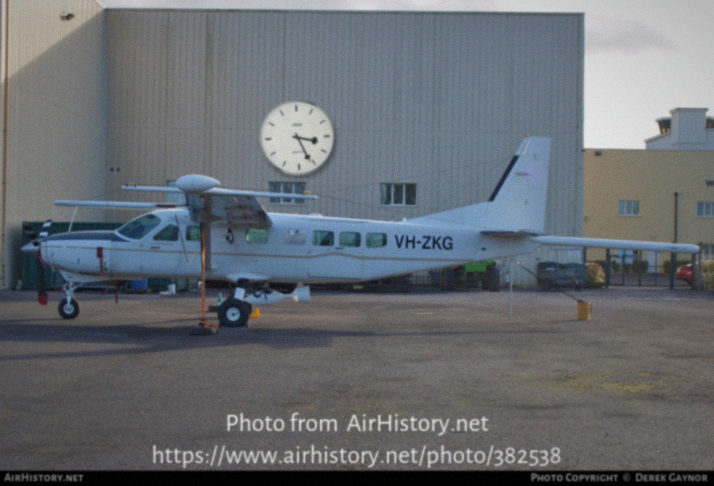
{"hour": 3, "minute": 26}
